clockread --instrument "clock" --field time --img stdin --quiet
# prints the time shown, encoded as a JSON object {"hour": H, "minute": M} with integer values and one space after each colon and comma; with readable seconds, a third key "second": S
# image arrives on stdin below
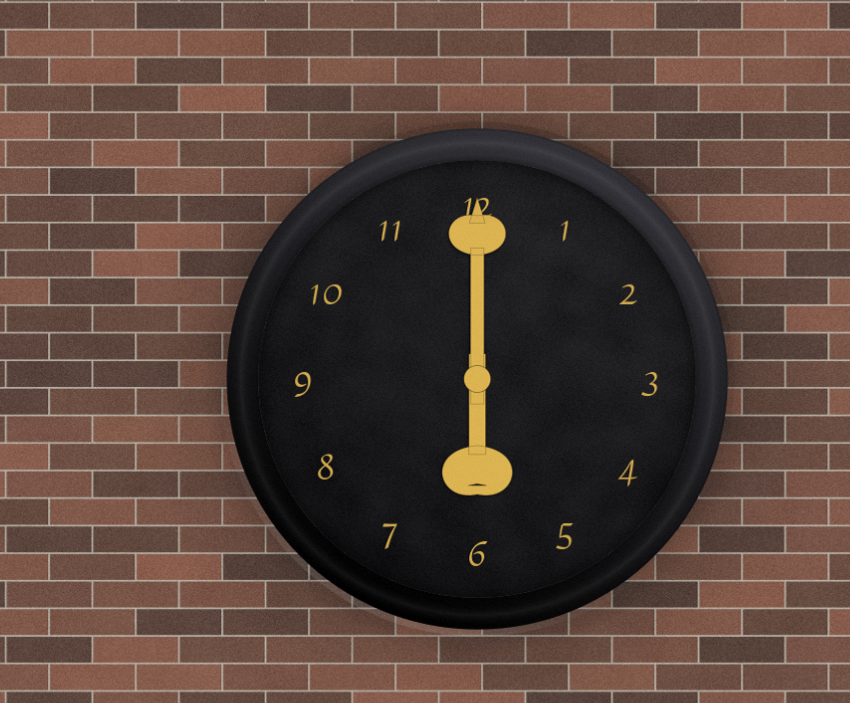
{"hour": 6, "minute": 0}
